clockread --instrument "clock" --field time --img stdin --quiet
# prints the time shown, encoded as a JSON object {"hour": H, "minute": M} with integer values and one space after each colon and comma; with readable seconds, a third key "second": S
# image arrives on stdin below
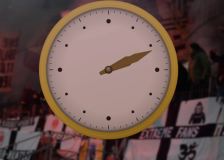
{"hour": 2, "minute": 11}
